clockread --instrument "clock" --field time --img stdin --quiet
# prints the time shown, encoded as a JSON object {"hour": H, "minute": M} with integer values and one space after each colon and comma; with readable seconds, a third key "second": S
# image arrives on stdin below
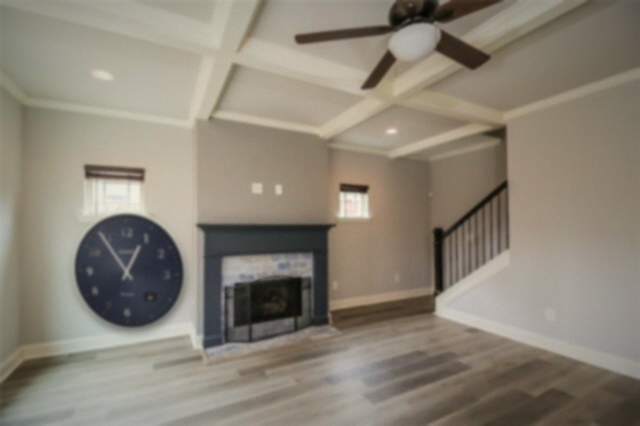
{"hour": 12, "minute": 54}
